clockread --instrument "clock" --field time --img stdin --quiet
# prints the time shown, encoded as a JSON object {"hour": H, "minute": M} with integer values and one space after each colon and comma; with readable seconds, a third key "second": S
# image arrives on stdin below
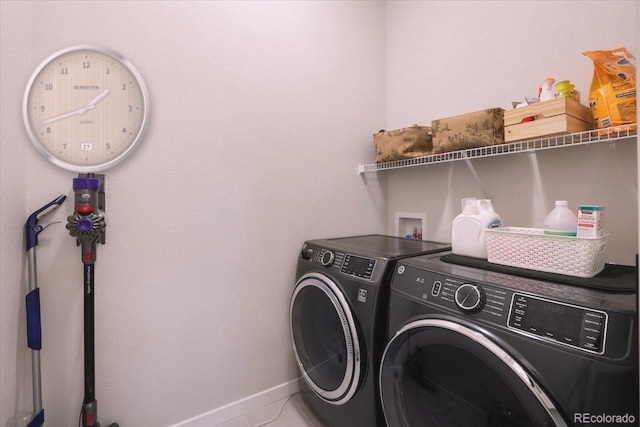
{"hour": 1, "minute": 42}
